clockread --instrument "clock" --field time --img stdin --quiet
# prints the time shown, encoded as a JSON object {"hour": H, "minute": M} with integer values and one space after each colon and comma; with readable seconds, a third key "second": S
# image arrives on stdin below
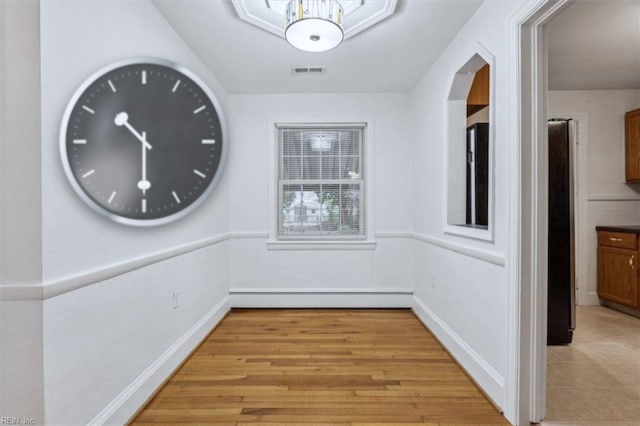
{"hour": 10, "minute": 30}
